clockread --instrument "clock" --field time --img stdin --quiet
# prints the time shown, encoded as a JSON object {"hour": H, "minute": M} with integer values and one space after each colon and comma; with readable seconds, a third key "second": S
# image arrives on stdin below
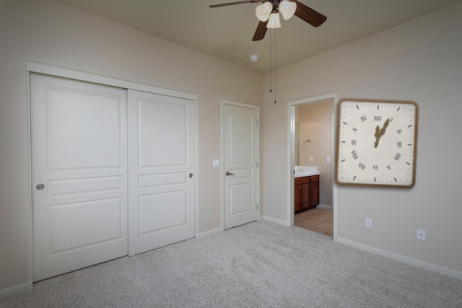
{"hour": 12, "minute": 4}
